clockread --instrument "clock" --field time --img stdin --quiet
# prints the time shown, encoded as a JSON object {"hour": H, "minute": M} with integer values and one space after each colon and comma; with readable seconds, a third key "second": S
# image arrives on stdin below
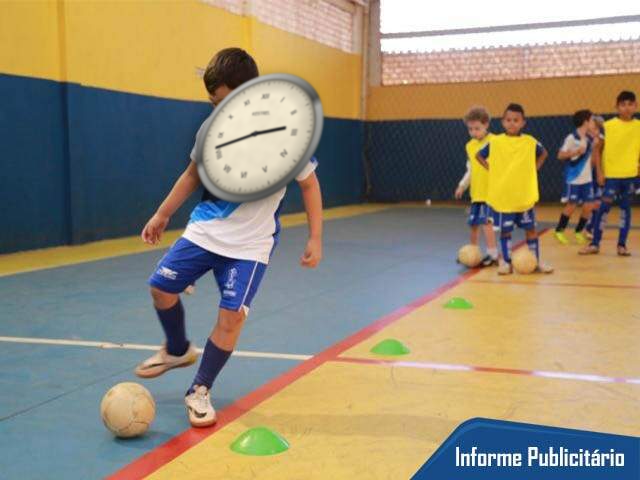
{"hour": 2, "minute": 42}
